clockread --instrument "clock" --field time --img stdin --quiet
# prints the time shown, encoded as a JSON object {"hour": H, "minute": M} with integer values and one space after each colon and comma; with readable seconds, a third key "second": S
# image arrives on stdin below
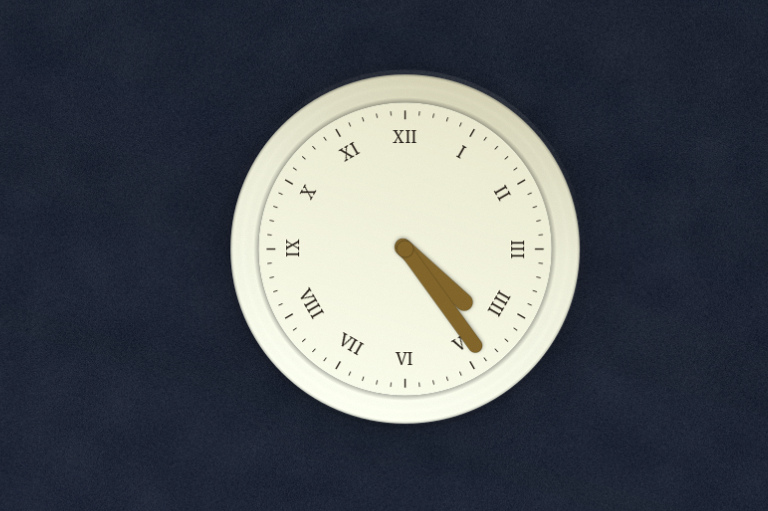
{"hour": 4, "minute": 24}
